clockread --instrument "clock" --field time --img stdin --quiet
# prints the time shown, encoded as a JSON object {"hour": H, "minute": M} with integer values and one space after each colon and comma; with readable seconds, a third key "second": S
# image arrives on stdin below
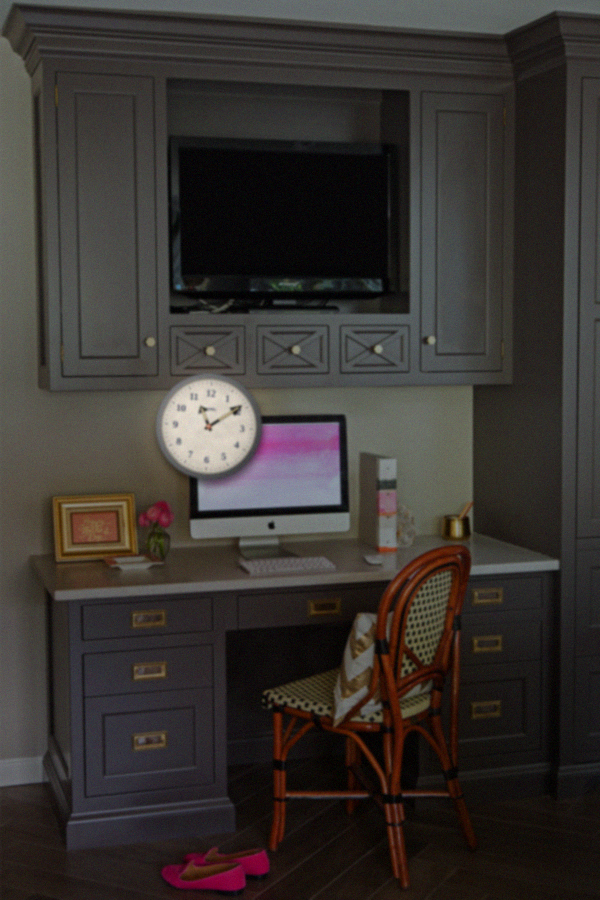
{"hour": 11, "minute": 9}
